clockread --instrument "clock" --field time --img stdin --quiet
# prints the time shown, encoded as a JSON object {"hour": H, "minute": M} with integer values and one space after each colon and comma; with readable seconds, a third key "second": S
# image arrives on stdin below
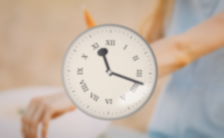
{"hour": 11, "minute": 18}
